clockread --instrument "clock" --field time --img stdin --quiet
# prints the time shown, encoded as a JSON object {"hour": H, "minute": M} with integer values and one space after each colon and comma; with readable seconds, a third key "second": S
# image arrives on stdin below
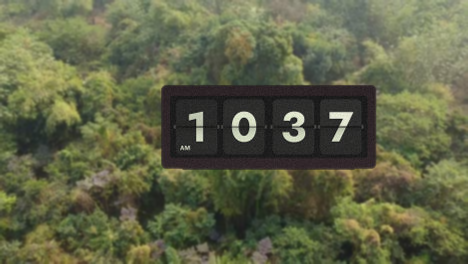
{"hour": 10, "minute": 37}
